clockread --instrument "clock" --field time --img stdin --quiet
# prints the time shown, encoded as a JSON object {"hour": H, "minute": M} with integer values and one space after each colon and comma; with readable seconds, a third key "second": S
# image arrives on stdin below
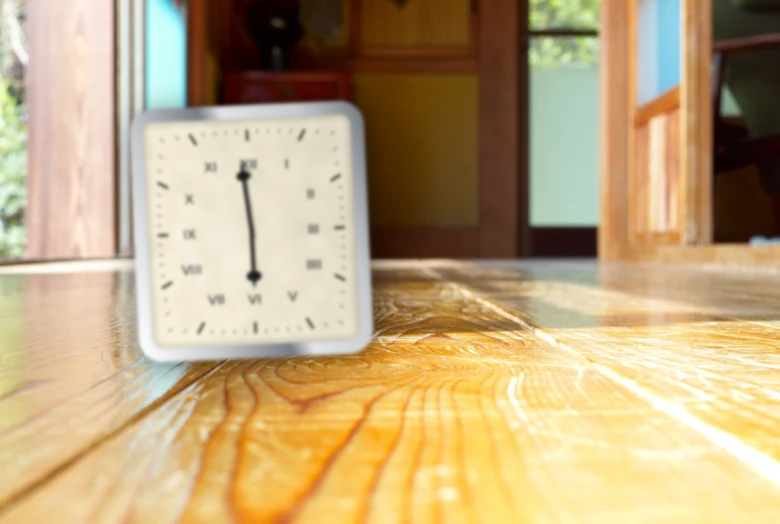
{"hour": 5, "minute": 59}
